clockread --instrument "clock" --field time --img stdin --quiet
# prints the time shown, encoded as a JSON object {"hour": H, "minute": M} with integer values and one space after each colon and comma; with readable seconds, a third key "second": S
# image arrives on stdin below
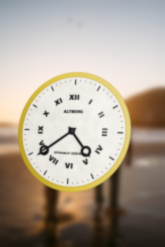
{"hour": 4, "minute": 39}
